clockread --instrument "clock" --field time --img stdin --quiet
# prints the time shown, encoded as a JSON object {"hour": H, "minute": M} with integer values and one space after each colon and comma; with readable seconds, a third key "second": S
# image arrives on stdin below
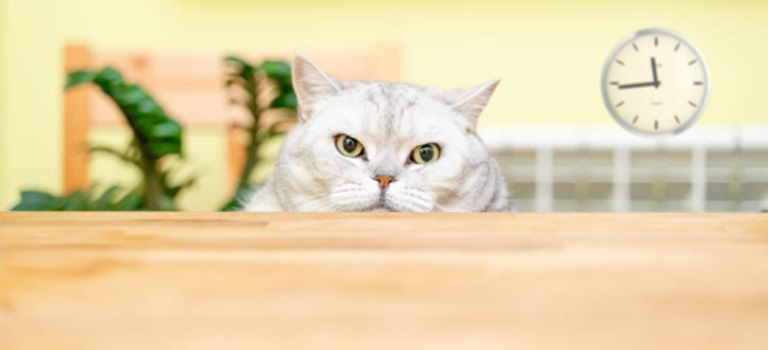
{"hour": 11, "minute": 44}
